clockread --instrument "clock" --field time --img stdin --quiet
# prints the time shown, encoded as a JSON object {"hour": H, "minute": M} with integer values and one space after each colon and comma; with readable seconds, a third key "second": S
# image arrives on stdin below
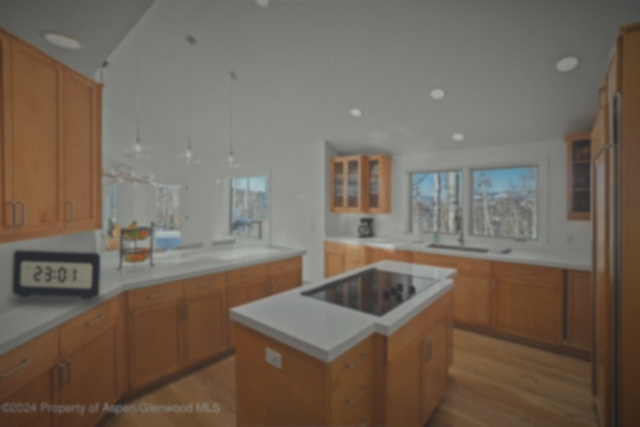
{"hour": 23, "minute": 1}
